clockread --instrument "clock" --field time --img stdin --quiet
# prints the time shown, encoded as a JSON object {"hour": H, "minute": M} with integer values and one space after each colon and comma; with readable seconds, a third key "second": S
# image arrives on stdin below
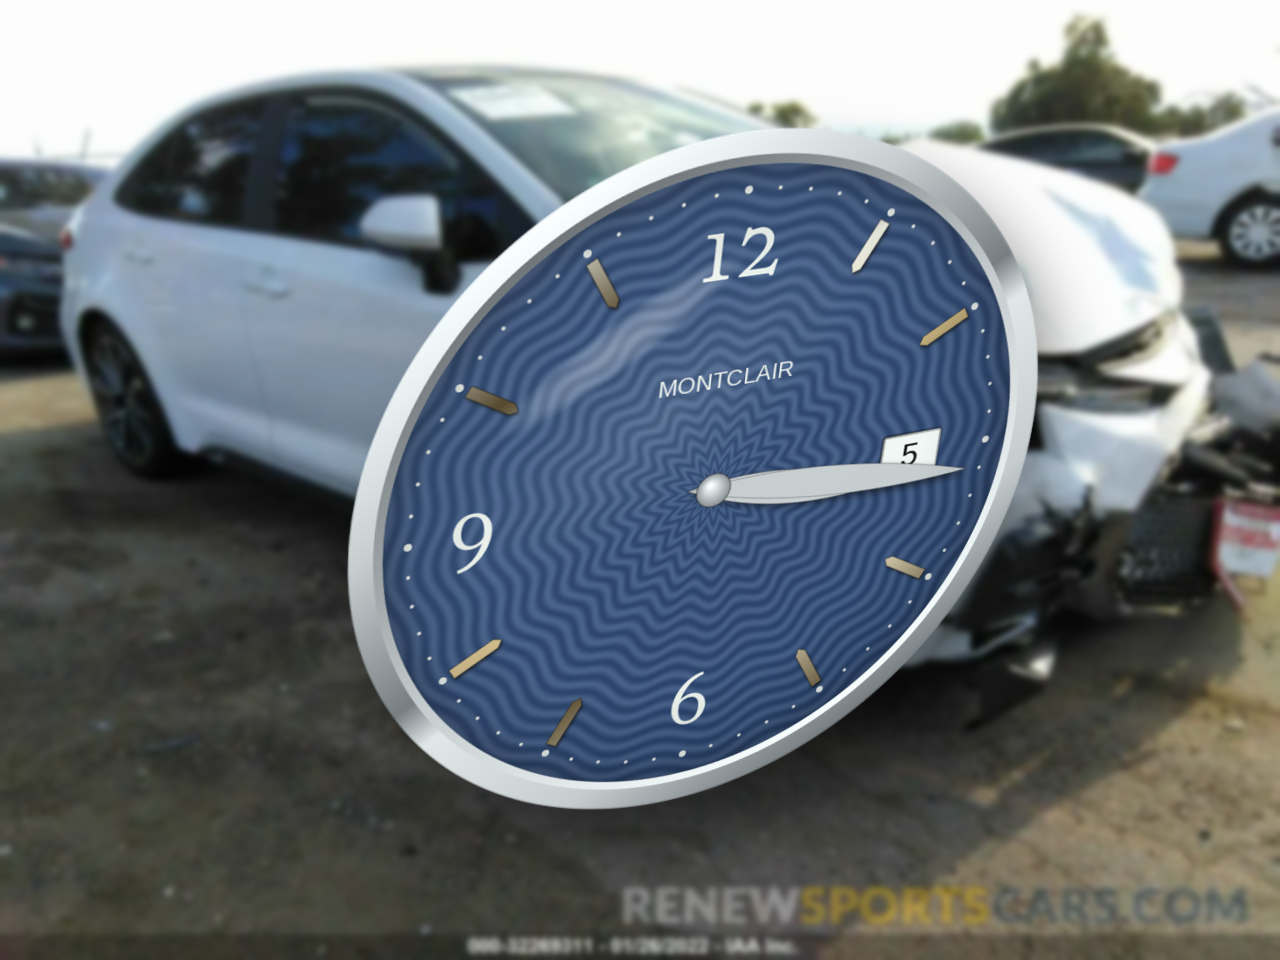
{"hour": 3, "minute": 16}
